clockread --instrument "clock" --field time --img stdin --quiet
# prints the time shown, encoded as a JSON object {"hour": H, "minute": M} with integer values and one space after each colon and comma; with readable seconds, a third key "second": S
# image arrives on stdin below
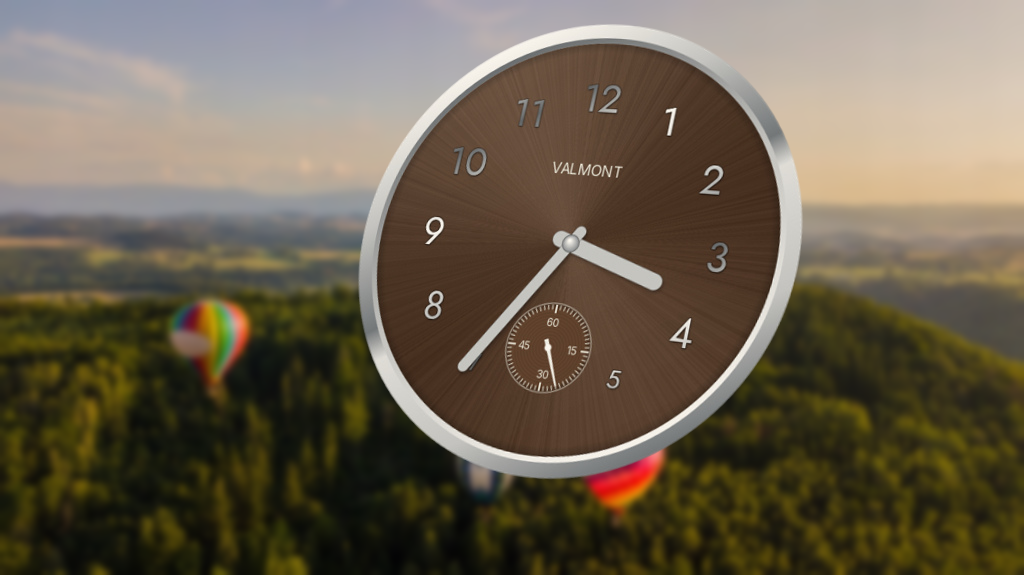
{"hour": 3, "minute": 35, "second": 26}
